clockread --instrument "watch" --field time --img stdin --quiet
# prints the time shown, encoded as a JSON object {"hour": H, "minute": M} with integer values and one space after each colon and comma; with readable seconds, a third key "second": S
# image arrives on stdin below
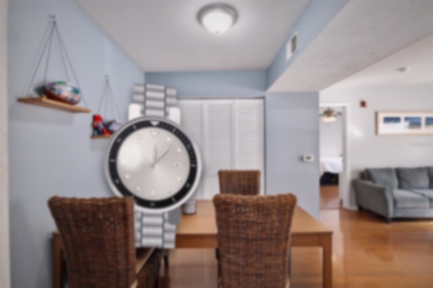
{"hour": 12, "minute": 7}
